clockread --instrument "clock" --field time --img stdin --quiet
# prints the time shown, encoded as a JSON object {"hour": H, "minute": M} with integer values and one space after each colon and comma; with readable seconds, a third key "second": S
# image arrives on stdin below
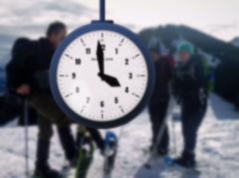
{"hour": 3, "minute": 59}
